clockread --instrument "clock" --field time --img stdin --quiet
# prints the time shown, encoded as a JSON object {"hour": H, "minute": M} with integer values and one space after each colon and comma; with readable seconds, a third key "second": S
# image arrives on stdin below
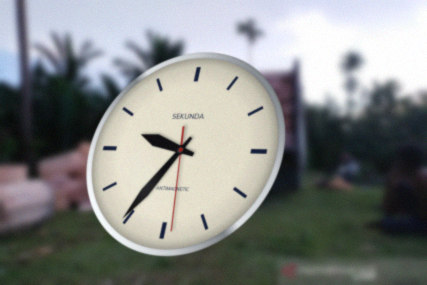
{"hour": 9, "minute": 35, "second": 29}
